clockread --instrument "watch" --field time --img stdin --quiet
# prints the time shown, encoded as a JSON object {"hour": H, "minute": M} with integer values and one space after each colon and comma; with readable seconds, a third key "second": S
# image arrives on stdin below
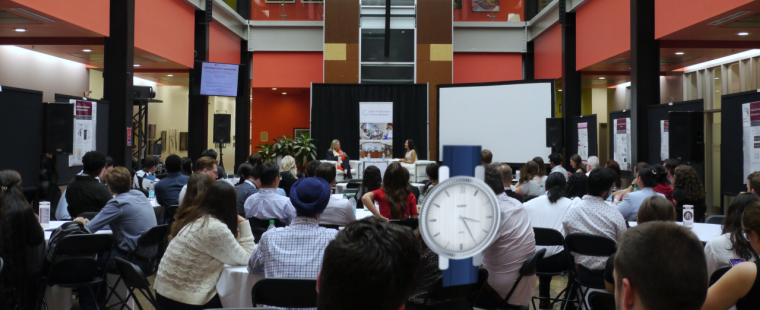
{"hour": 3, "minute": 25}
